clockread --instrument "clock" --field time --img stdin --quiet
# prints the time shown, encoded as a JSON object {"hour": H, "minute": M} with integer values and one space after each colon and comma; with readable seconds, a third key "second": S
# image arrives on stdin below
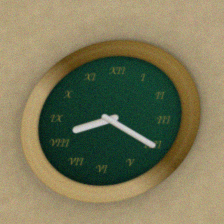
{"hour": 8, "minute": 20}
